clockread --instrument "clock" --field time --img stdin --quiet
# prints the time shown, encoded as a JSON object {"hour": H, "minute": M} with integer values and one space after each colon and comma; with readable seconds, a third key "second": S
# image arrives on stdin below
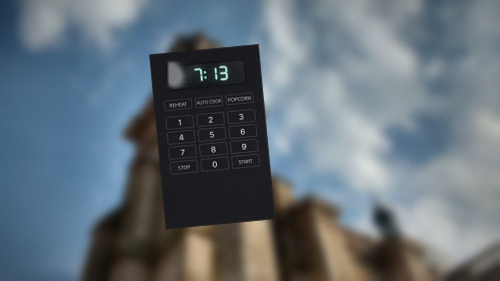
{"hour": 7, "minute": 13}
